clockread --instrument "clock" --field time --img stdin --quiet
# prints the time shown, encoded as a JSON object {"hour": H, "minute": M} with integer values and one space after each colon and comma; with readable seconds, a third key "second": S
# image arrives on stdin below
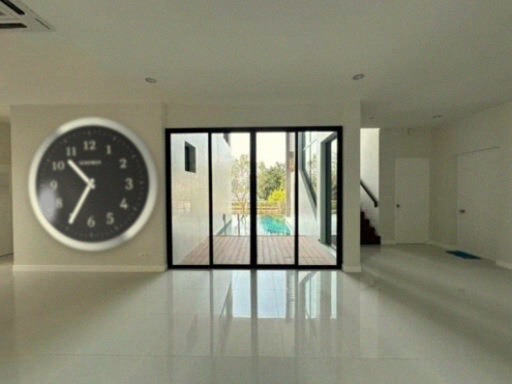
{"hour": 10, "minute": 35}
